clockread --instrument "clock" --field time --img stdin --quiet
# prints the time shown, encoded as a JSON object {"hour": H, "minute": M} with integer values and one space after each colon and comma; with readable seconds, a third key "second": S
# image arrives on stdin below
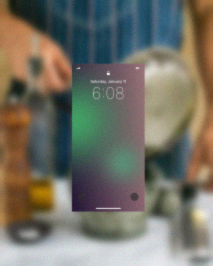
{"hour": 6, "minute": 8}
